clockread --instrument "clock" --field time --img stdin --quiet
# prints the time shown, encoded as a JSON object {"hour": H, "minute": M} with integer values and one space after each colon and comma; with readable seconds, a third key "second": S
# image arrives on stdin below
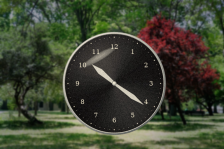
{"hour": 10, "minute": 21}
